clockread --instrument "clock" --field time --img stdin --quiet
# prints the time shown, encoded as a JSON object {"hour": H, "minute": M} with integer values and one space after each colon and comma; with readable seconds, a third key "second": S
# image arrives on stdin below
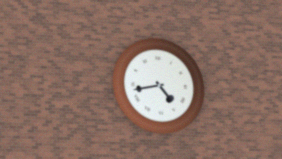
{"hour": 4, "minute": 43}
